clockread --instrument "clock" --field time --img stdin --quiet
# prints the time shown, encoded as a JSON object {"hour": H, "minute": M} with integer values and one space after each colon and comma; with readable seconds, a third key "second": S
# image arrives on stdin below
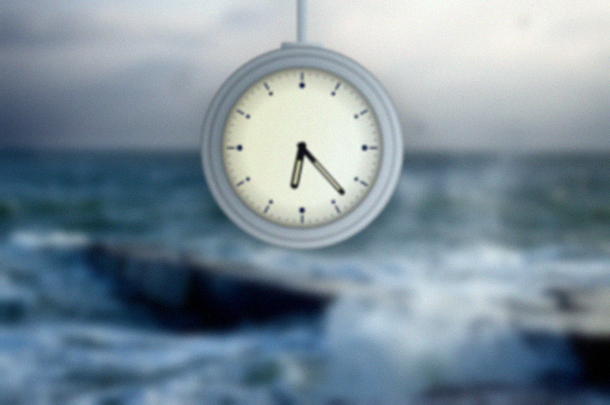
{"hour": 6, "minute": 23}
